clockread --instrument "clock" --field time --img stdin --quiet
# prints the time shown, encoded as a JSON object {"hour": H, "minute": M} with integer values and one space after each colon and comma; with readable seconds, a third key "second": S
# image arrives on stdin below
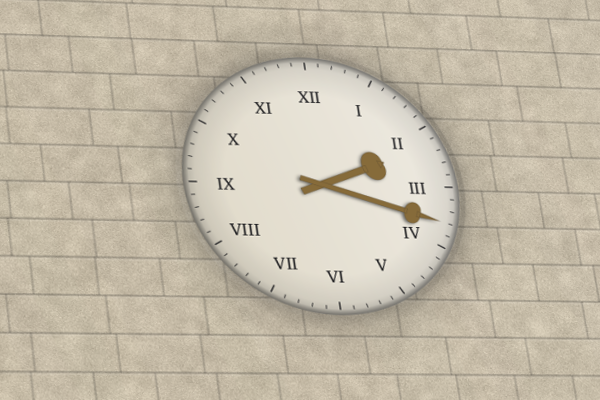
{"hour": 2, "minute": 18}
